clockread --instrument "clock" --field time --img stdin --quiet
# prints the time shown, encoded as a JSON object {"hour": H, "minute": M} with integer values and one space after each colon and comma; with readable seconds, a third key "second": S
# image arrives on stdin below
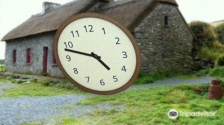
{"hour": 4, "minute": 48}
